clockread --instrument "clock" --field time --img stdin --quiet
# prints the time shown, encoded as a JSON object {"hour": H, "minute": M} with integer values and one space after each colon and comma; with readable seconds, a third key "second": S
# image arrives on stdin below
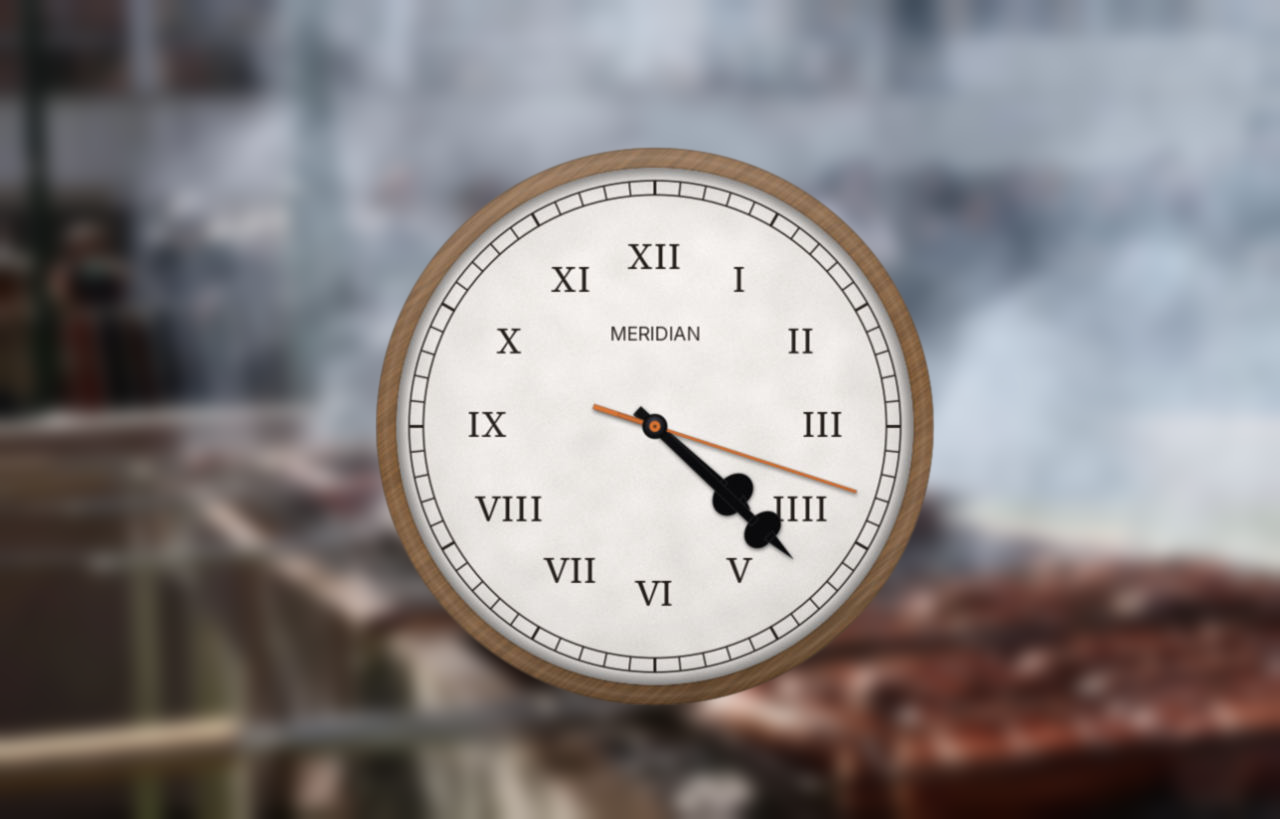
{"hour": 4, "minute": 22, "second": 18}
